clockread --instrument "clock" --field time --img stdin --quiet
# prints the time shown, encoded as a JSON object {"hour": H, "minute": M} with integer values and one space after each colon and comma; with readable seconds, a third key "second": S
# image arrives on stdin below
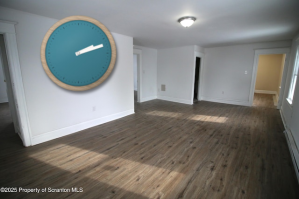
{"hour": 2, "minute": 12}
